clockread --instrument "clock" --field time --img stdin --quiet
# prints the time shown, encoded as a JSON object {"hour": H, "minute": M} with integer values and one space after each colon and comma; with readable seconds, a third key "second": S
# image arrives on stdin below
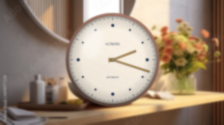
{"hour": 2, "minute": 18}
